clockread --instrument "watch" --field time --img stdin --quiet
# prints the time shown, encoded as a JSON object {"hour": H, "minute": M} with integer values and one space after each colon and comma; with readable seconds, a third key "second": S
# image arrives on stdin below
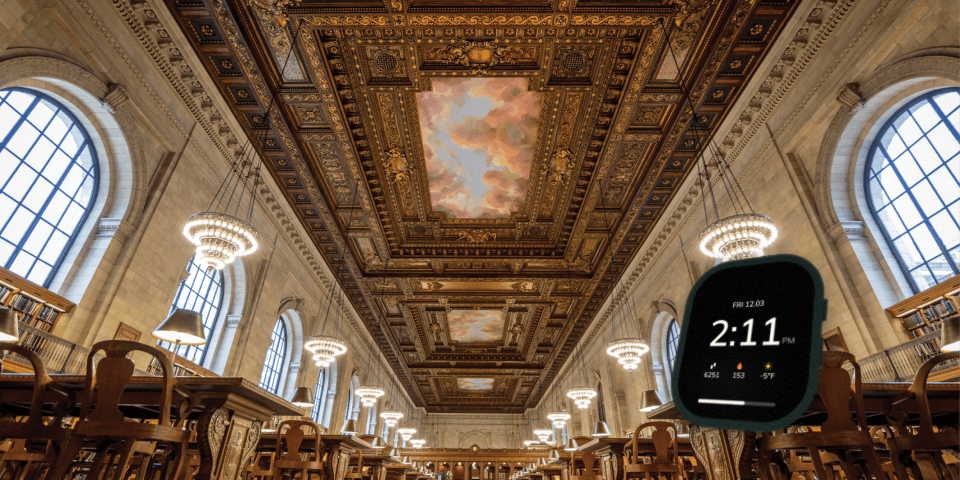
{"hour": 2, "minute": 11}
